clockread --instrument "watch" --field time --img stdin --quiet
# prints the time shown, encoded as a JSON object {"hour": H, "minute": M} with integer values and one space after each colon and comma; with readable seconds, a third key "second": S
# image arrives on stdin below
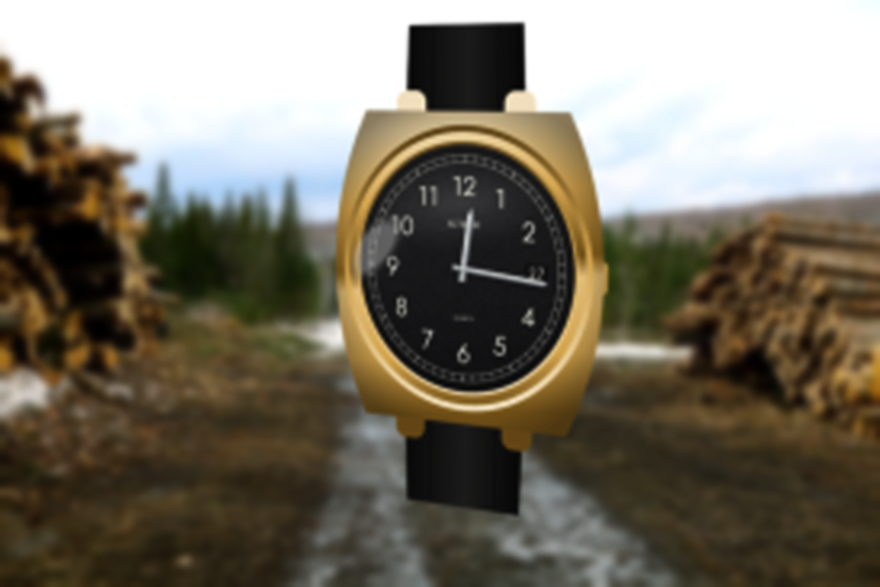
{"hour": 12, "minute": 16}
